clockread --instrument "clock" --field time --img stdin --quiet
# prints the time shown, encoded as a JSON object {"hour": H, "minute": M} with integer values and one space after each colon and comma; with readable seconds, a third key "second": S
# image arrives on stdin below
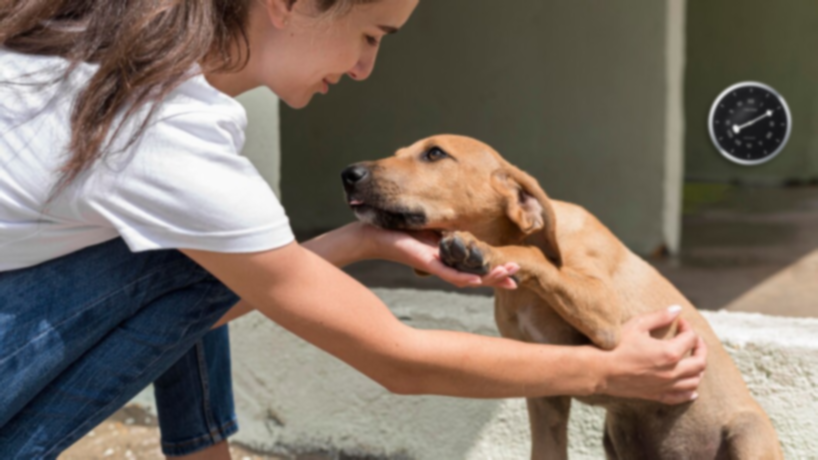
{"hour": 8, "minute": 10}
